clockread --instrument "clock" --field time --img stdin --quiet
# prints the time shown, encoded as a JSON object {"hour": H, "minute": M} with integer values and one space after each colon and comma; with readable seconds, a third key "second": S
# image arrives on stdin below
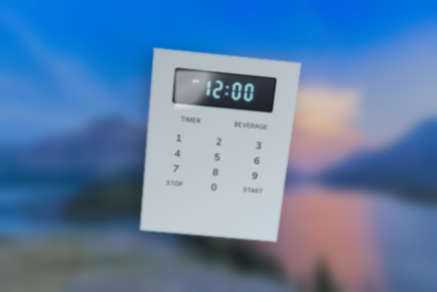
{"hour": 12, "minute": 0}
